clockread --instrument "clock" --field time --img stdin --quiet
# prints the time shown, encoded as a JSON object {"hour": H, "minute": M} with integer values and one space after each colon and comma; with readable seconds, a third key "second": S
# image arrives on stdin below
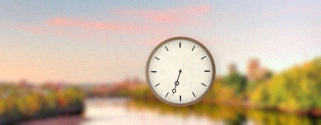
{"hour": 6, "minute": 33}
